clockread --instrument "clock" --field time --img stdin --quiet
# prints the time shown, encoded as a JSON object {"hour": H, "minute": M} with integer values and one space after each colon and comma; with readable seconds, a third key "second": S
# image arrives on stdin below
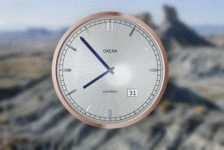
{"hour": 7, "minute": 53}
